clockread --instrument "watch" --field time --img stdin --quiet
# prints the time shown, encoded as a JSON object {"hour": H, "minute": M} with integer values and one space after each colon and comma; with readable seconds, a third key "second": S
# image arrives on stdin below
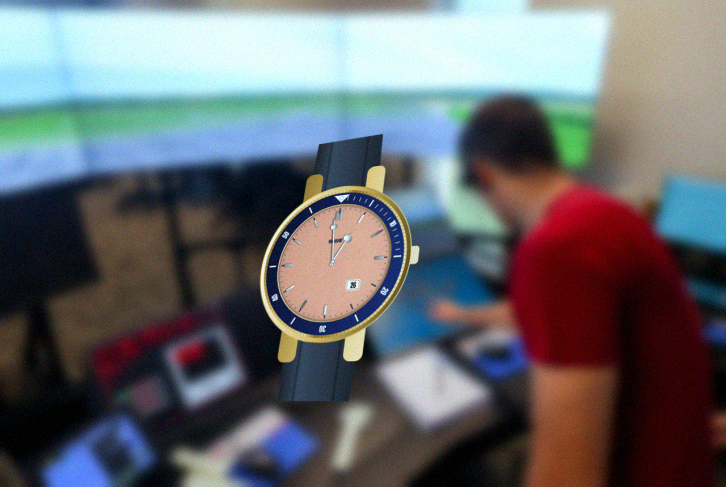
{"hour": 12, "minute": 59}
